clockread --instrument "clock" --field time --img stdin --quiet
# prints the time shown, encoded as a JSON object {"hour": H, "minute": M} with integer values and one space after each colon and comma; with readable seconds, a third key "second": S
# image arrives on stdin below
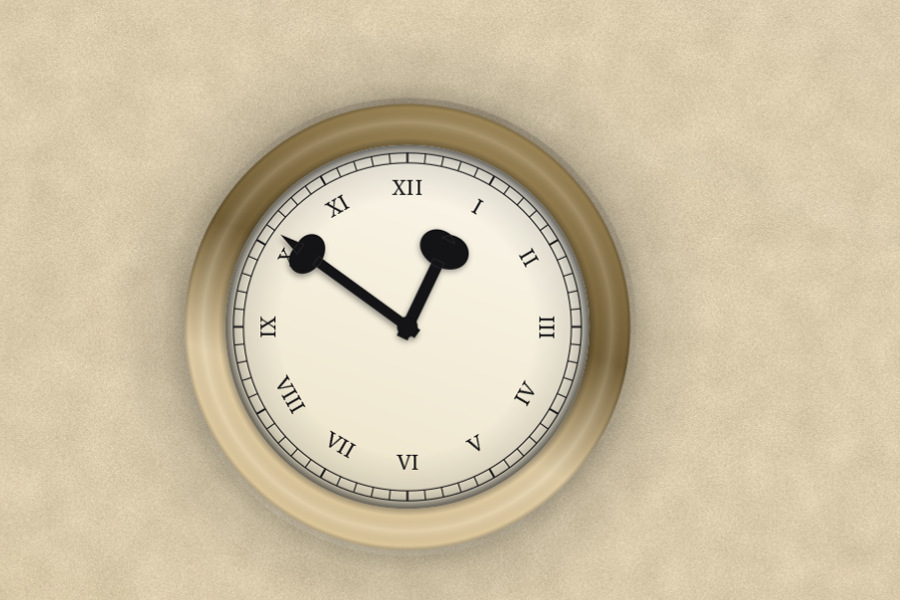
{"hour": 12, "minute": 51}
